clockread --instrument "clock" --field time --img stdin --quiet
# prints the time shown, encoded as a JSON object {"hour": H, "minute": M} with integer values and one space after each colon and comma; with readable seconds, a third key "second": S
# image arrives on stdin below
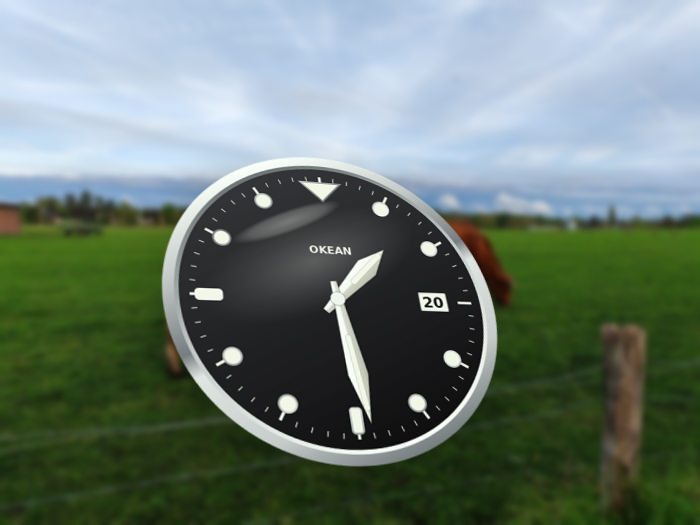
{"hour": 1, "minute": 29}
